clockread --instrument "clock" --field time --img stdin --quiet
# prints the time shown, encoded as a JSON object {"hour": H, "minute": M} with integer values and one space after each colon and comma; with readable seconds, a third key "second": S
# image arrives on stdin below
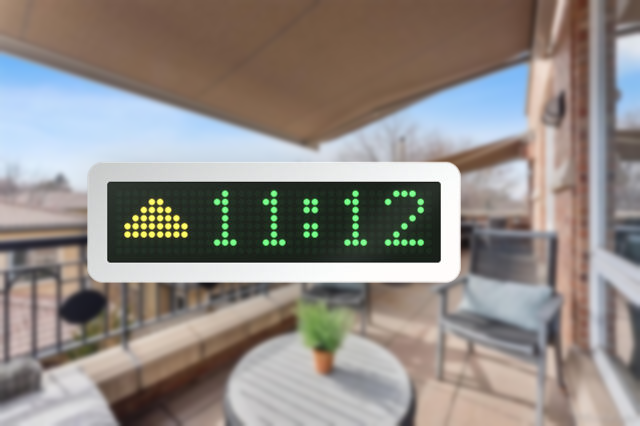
{"hour": 11, "minute": 12}
